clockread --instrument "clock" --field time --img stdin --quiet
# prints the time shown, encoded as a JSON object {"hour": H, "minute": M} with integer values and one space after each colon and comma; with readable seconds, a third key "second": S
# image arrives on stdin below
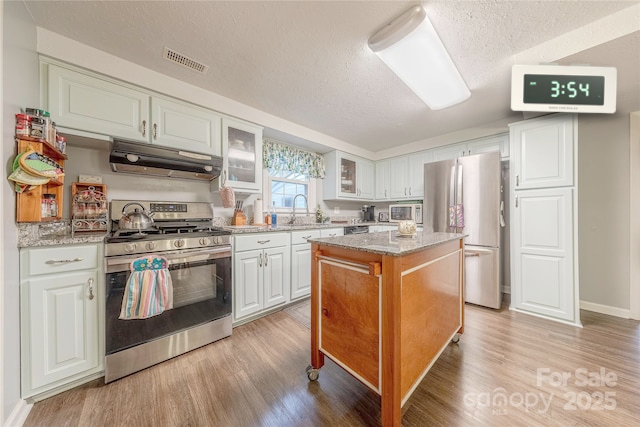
{"hour": 3, "minute": 54}
